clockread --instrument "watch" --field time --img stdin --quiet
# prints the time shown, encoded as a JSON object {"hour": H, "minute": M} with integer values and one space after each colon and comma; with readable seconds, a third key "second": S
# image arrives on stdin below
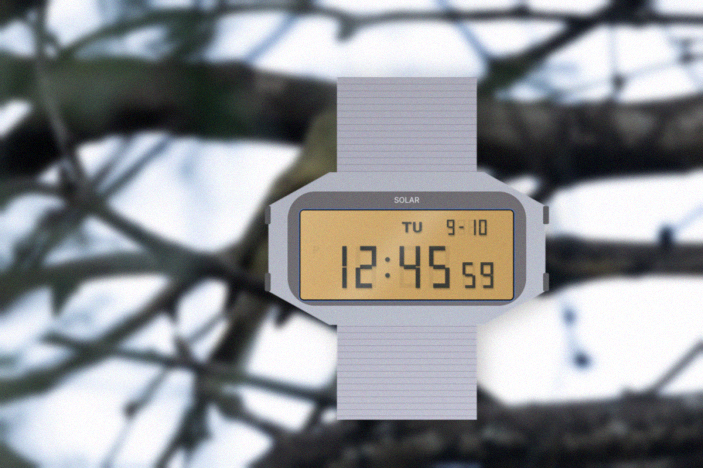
{"hour": 12, "minute": 45, "second": 59}
